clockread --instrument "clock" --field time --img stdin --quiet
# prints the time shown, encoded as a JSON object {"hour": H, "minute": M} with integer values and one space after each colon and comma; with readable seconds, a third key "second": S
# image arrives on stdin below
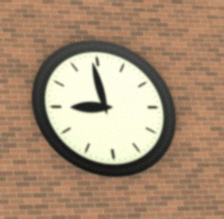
{"hour": 8, "minute": 59}
